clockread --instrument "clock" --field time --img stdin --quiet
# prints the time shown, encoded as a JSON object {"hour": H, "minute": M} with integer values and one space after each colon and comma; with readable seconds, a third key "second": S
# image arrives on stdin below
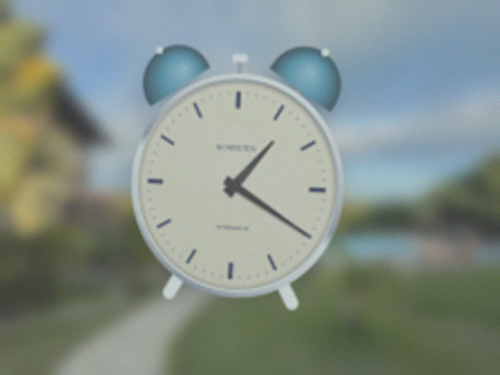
{"hour": 1, "minute": 20}
